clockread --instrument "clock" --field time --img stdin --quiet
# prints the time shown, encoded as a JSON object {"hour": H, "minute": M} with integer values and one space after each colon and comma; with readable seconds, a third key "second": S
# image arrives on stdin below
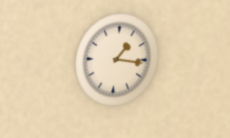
{"hour": 1, "minute": 16}
